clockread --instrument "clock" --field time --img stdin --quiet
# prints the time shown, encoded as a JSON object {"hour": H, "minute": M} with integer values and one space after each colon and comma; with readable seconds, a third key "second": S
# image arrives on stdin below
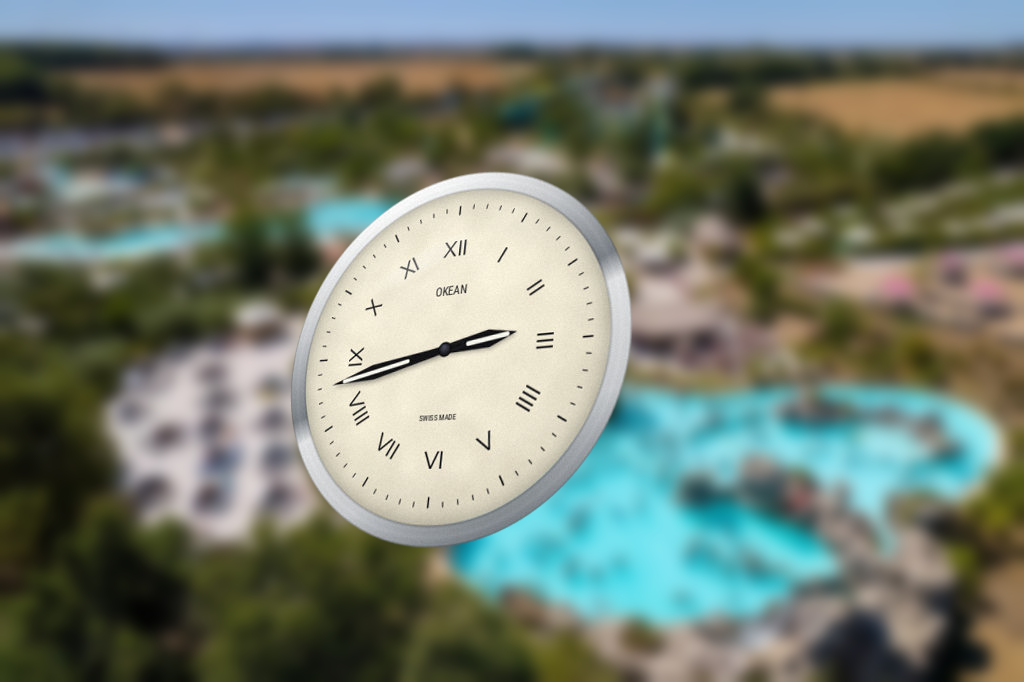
{"hour": 2, "minute": 43}
